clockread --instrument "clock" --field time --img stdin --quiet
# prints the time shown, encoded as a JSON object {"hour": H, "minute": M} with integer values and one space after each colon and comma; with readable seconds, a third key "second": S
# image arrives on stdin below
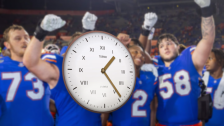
{"hour": 1, "minute": 24}
